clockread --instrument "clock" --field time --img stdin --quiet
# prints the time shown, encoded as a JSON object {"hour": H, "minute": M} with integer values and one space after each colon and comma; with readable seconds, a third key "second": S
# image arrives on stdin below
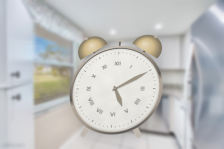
{"hour": 5, "minute": 10}
